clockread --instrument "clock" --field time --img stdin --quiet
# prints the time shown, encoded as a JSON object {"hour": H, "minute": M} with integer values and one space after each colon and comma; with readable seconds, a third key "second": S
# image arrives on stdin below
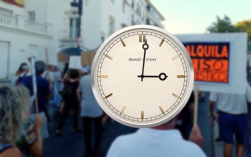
{"hour": 3, "minute": 1}
